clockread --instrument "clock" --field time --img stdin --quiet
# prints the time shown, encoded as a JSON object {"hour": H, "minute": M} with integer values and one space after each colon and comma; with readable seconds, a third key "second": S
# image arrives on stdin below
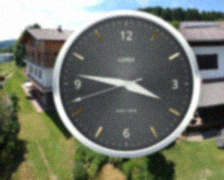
{"hour": 3, "minute": 46, "second": 42}
